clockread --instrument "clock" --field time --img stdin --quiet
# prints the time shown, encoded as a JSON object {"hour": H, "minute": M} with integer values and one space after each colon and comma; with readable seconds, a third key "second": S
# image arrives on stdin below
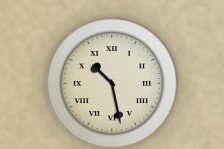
{"hour": 10, "minute": 28}
